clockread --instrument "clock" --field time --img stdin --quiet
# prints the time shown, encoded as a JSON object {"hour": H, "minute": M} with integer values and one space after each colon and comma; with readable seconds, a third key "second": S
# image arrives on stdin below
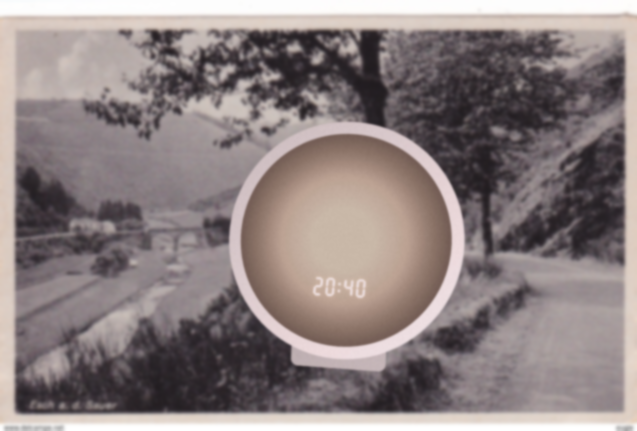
{"hour": 20, "minute": 40}
